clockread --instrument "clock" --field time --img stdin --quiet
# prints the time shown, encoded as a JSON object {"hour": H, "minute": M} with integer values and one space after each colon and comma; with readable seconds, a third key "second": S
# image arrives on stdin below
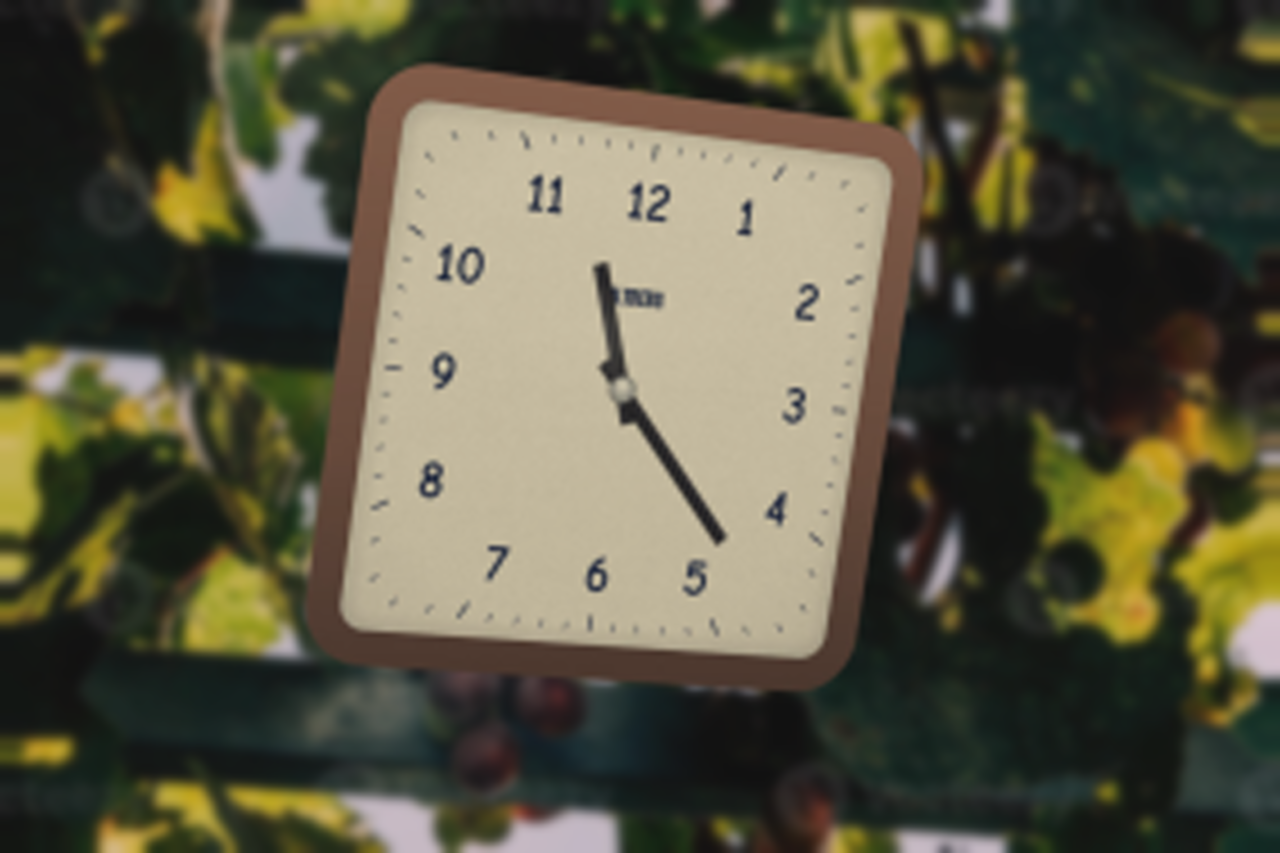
{"hour": 11, "minute": 23}
